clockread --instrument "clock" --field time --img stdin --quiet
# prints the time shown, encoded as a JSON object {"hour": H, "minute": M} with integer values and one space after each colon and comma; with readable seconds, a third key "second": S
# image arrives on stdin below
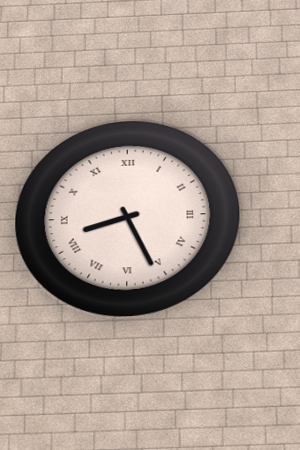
{"hour": 8, "minute": 26}
